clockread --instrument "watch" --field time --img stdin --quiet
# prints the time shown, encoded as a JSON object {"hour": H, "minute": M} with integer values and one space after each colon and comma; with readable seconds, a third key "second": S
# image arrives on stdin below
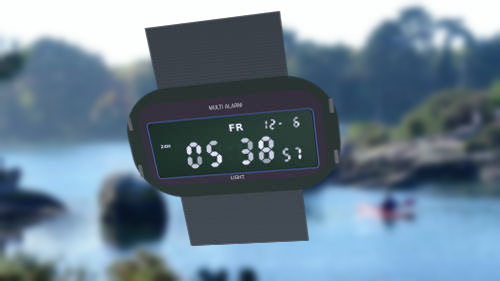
{"hour": 5, "minute": 38, "second": 57}
